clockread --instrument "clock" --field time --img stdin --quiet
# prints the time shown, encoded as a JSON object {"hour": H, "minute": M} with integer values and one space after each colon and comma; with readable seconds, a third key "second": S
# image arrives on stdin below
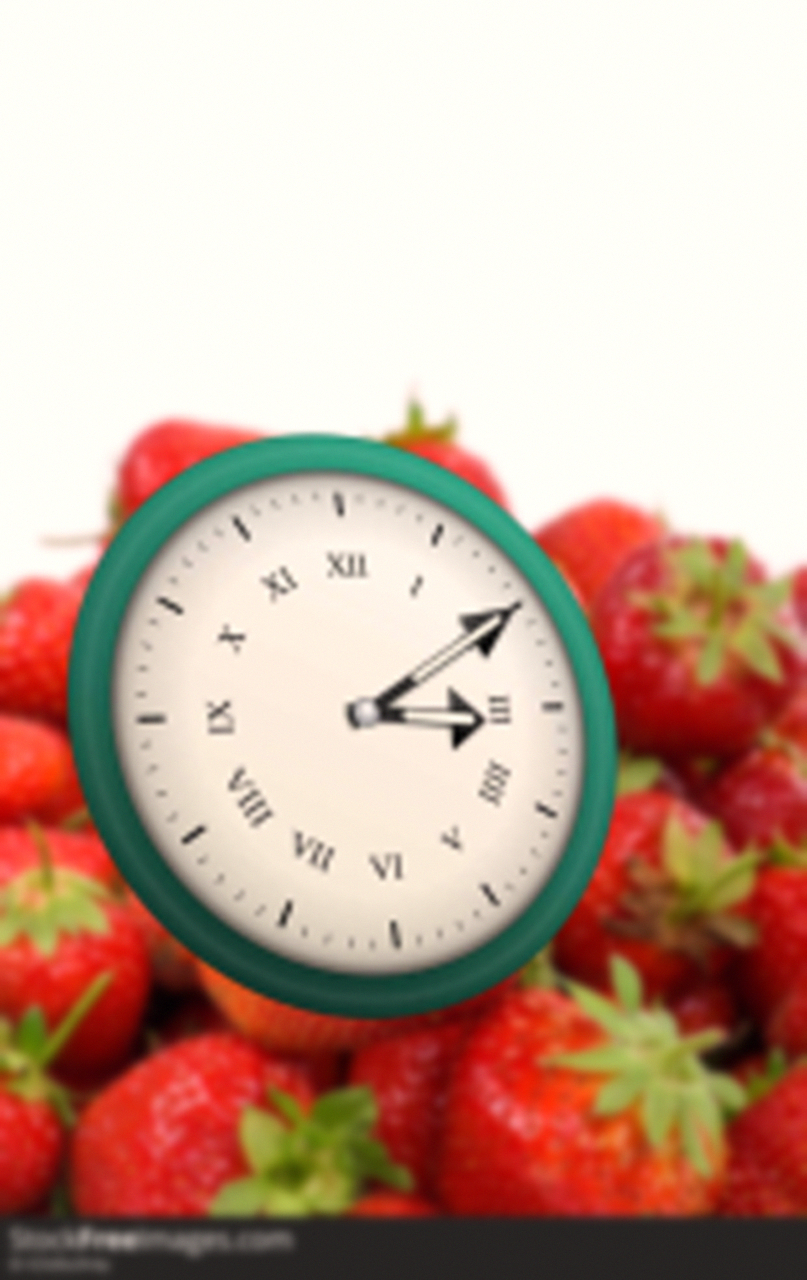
{"hour": 3, "minute": 10}
